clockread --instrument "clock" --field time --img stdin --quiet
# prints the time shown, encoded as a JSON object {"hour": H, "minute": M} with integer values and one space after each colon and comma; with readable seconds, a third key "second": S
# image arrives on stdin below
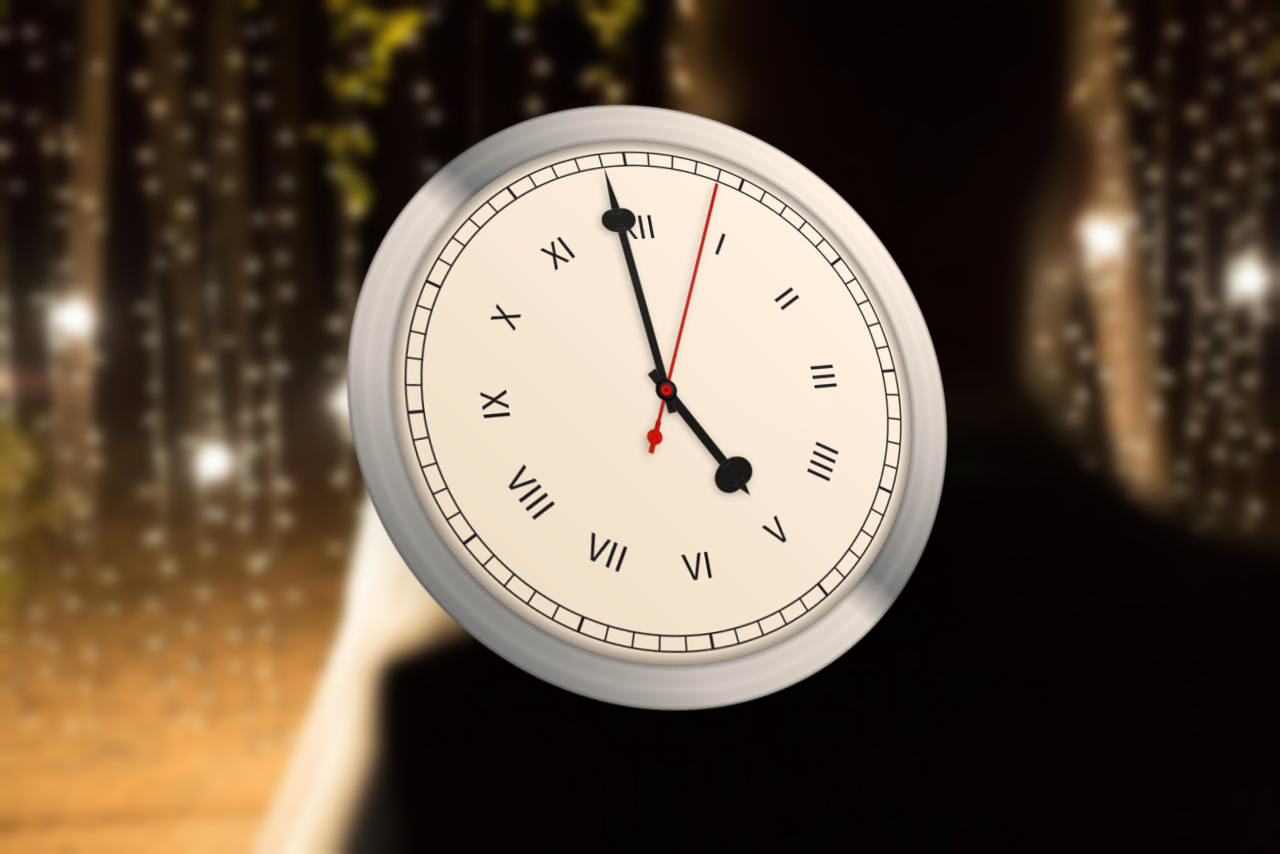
{"hour": 4, "minute": 59, "second": 4}
